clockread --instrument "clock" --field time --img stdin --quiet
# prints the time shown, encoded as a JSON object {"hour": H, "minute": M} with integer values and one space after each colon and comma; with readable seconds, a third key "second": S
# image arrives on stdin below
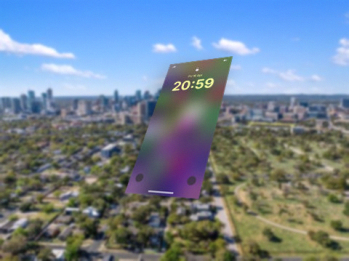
{"hour": 20, "minute": 59}
